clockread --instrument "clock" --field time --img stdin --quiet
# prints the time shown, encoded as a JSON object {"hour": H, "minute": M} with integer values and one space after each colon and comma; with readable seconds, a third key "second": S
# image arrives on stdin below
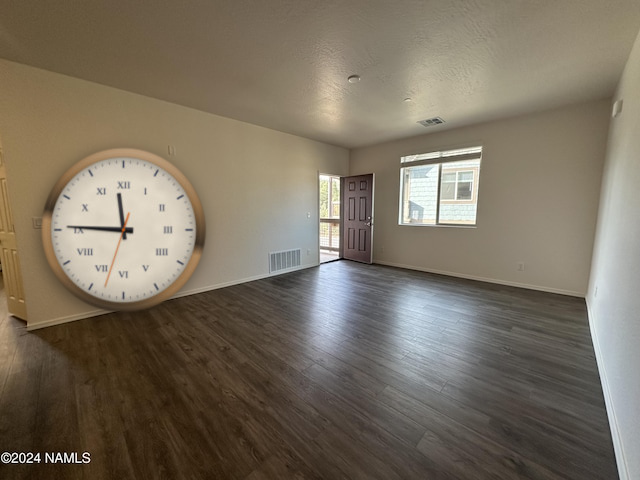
{"hour": 11, "minute": 45, "second": 33}
